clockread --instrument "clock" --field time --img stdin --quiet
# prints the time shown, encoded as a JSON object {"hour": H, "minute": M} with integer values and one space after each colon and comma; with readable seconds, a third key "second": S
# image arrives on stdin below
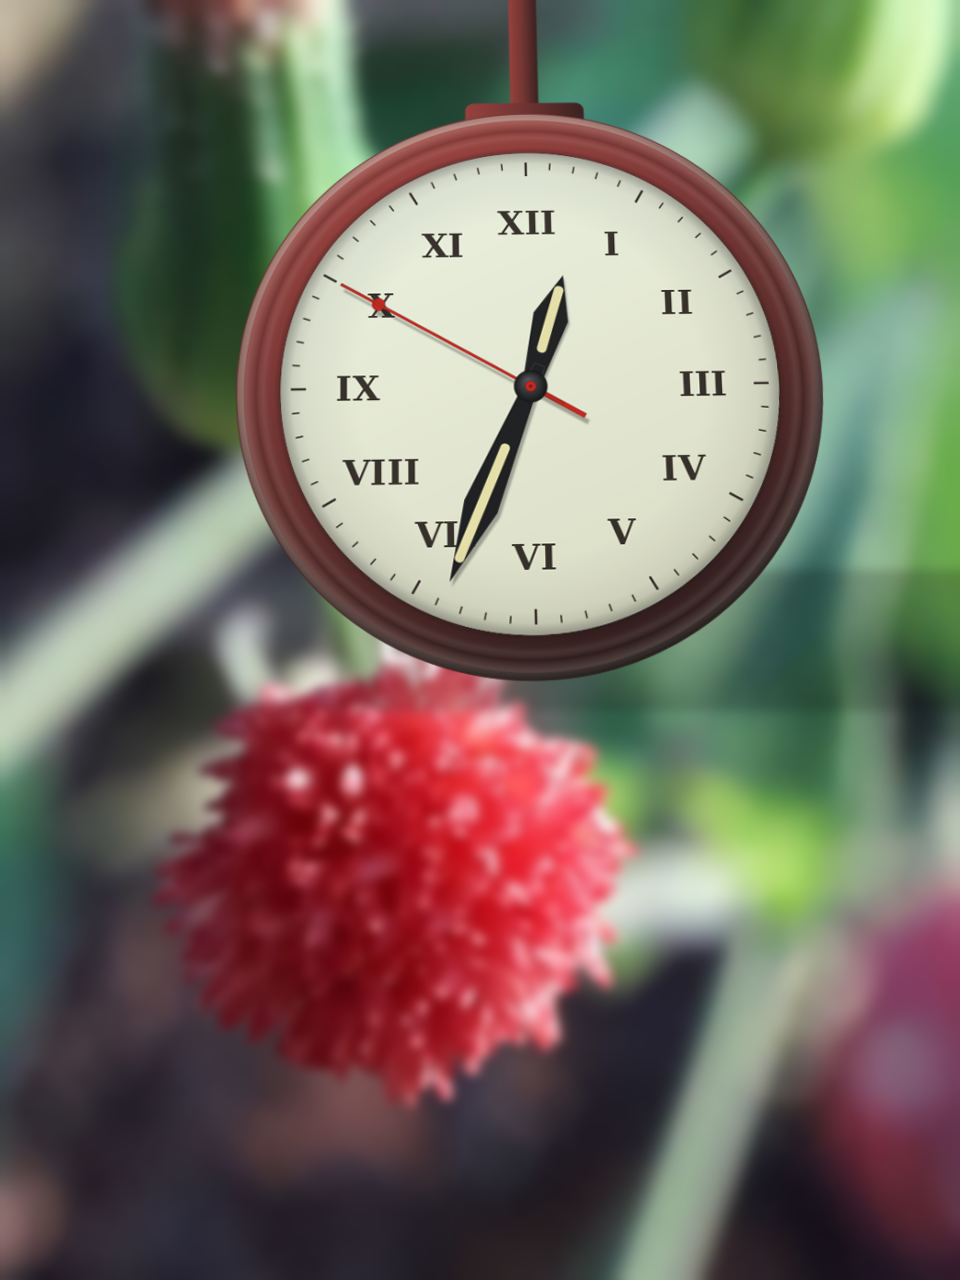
{"hour": 12, "minute": 33, "second": 50}
